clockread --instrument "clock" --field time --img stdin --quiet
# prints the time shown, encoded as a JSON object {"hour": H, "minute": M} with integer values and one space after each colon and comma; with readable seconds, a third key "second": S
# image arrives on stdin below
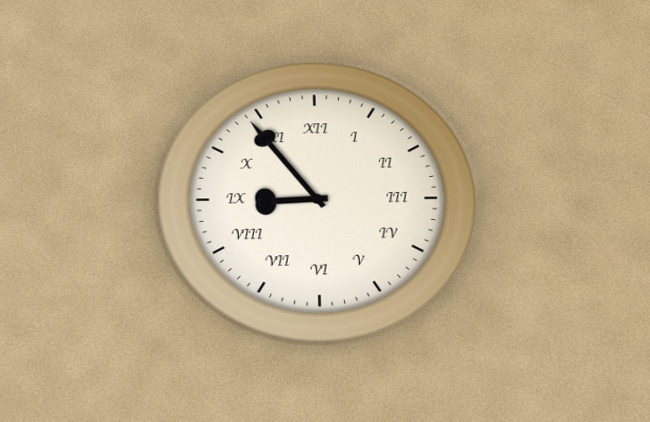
{"hour": 8, "minute": 54}
